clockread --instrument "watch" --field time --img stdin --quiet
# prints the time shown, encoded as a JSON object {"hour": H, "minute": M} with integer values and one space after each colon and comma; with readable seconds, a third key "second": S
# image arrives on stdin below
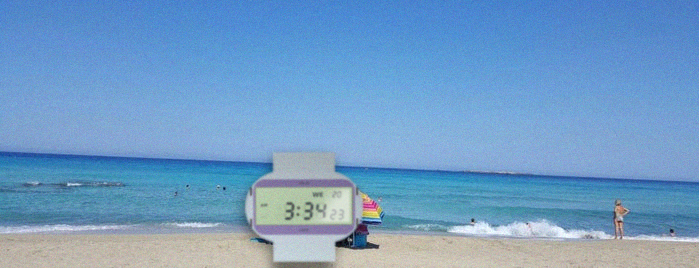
{"hour": 3, "minute": 34, "second": 23}
